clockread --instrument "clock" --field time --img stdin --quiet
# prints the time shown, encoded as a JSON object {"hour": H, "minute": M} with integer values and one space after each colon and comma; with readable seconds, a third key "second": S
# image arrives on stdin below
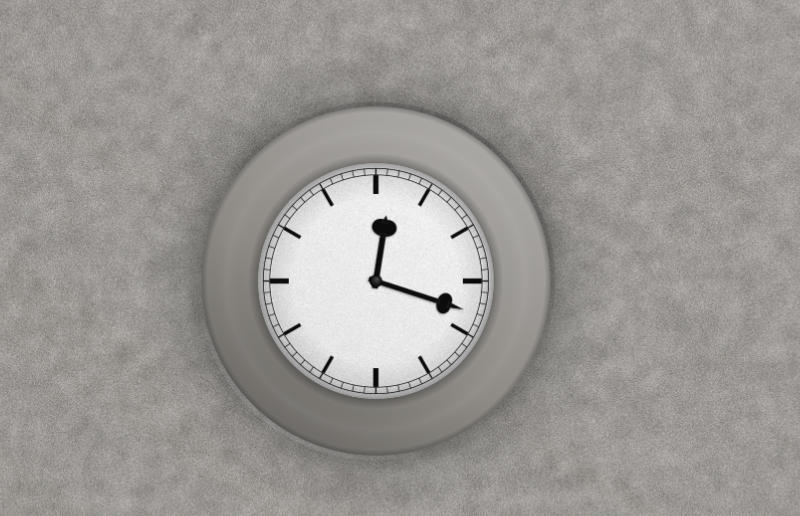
{"hour": 12, "minute": 18}
